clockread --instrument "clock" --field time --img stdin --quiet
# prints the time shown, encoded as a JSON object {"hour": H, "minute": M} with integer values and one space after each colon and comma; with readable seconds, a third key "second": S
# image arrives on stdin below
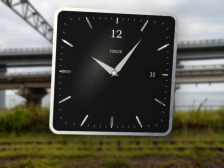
{"hour": 10, "minute": 6}
